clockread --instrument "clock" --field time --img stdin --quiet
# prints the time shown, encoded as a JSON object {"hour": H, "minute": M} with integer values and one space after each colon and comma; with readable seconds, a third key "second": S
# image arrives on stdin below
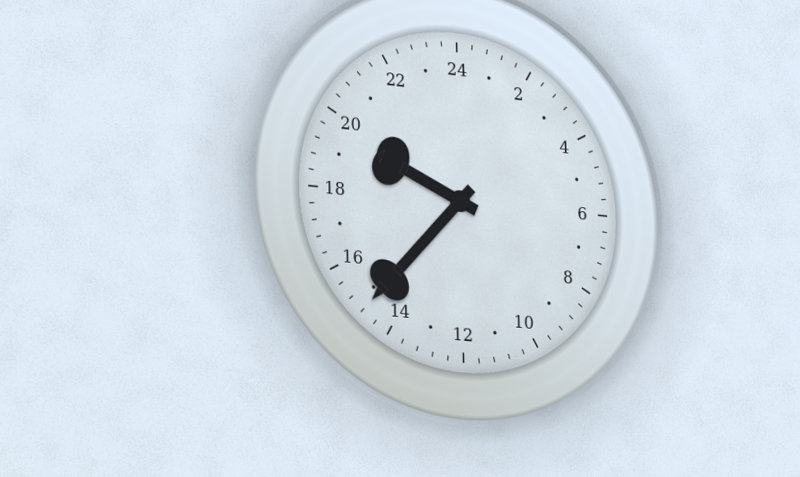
{"hour": 19, "minute": 37}
